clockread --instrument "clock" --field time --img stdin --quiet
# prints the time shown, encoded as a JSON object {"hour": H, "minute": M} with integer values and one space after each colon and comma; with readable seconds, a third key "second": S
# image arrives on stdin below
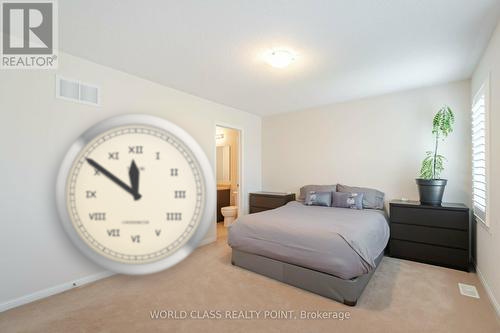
{"hour": 11, "minute": 51}
